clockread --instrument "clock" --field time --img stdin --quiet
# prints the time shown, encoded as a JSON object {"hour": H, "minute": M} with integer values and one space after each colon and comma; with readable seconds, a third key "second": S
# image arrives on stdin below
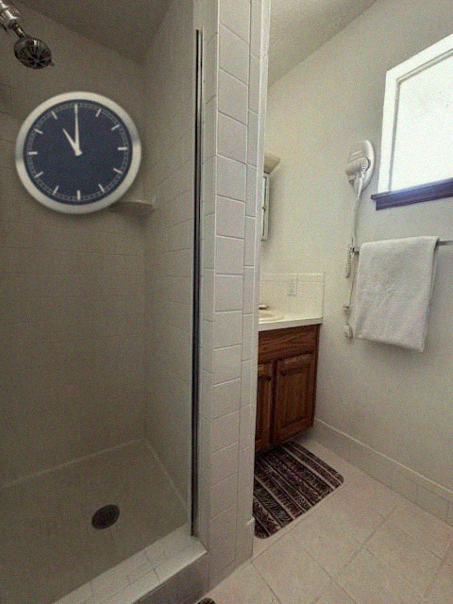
{"hour": 11, "minute": 0}
